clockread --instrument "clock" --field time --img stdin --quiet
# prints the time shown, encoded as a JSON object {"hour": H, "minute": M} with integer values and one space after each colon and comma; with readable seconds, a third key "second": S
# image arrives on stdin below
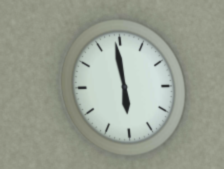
{"hour": 5, "minute": 59}
